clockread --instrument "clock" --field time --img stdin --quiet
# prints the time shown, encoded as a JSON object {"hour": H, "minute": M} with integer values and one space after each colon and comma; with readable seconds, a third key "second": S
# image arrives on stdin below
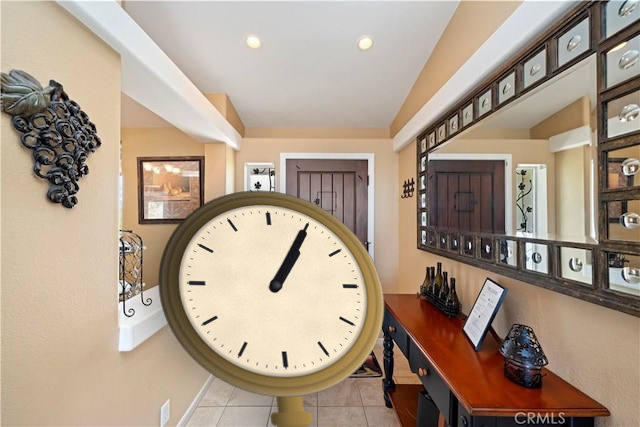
{"hour": 1, "minute": 5}
